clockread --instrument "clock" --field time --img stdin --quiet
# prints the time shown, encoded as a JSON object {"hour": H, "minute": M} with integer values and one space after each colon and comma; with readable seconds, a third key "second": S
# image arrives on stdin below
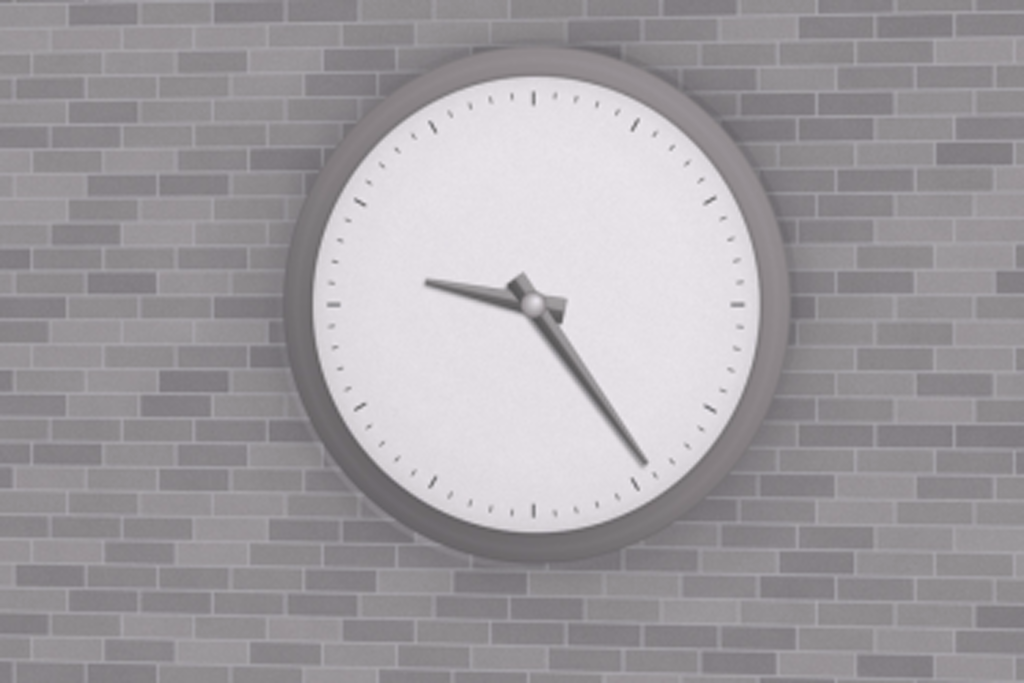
{"hour": 9, "minute": 24}
